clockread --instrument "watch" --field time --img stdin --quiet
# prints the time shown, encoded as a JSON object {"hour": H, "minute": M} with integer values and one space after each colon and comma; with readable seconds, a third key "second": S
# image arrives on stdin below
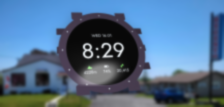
{"hour": 8, "minute": 29}
